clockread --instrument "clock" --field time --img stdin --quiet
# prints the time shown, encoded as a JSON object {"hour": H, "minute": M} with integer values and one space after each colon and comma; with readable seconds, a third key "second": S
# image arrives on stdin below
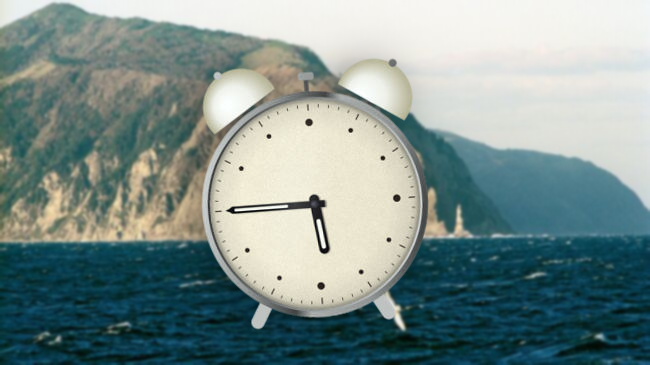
{"hour": 5, "minute": 45}
